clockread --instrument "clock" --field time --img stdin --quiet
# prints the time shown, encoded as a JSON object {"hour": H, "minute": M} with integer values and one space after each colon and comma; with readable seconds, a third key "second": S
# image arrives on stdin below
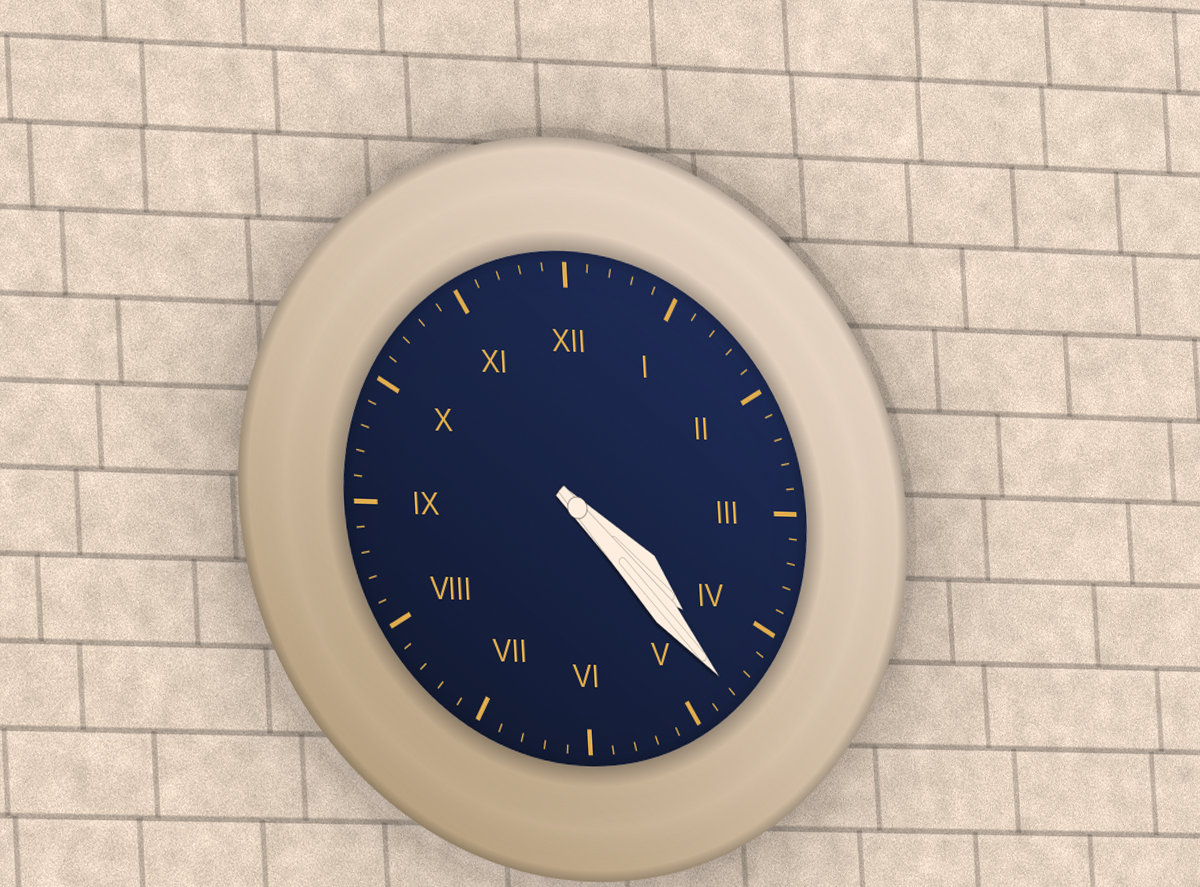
{"hour": 4, "minute": 23}
